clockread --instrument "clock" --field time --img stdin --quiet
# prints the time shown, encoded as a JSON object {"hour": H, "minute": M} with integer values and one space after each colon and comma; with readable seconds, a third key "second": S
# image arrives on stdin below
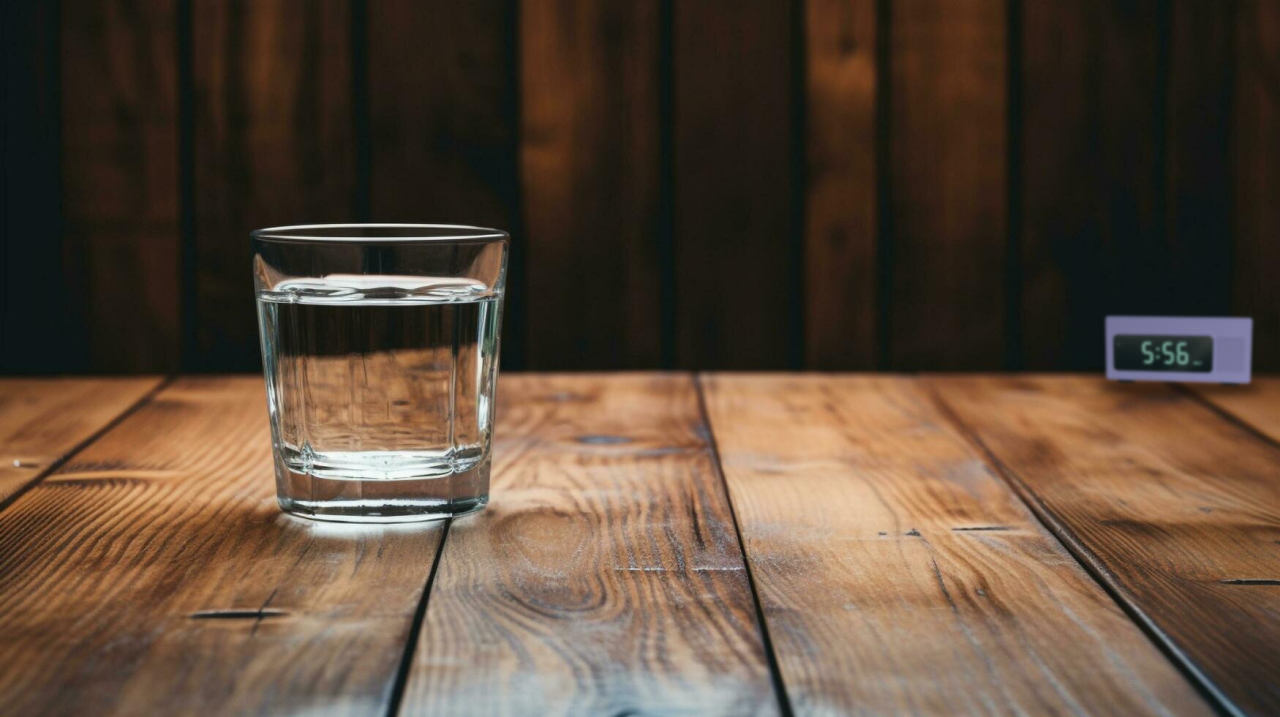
{"hour": 5, "minute": 56}
